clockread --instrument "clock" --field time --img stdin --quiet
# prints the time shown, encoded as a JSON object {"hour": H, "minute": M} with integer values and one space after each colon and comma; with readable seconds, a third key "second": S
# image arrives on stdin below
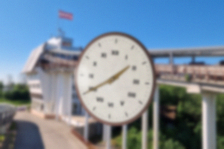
{"hour": 1, "minute": 40}
